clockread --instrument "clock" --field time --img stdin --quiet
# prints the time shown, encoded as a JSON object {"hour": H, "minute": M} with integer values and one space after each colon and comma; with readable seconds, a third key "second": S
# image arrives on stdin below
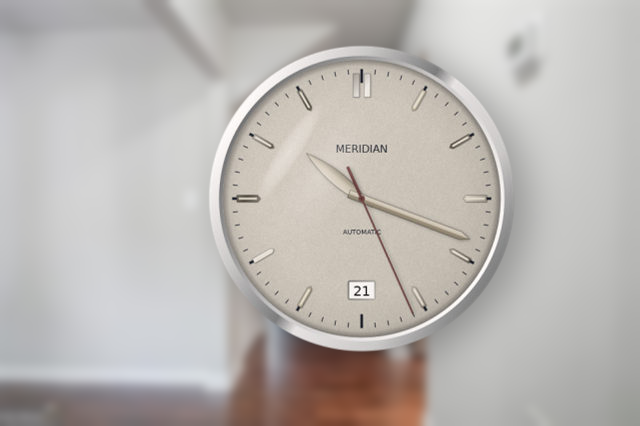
{"hour": 10, "minute": 18, "second": 26}
